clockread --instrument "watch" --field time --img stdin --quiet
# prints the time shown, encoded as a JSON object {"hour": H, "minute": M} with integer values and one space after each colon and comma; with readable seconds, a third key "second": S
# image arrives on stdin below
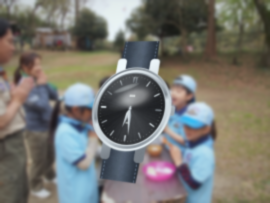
{"hour": 6, "minute": 29}
